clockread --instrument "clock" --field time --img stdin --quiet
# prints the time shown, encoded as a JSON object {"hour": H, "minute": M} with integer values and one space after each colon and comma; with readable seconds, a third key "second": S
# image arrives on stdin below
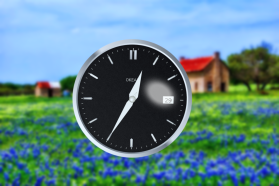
{"hour": 12, "minute": 35}
